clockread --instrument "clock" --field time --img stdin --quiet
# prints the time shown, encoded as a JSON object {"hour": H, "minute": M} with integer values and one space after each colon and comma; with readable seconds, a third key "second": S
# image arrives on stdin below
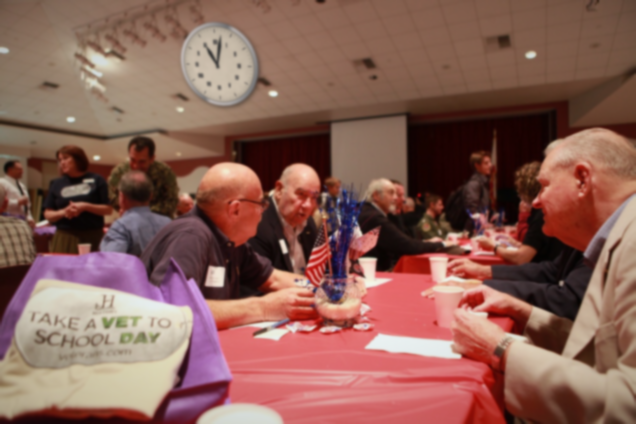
{"hour": 11, "minute": 2}
